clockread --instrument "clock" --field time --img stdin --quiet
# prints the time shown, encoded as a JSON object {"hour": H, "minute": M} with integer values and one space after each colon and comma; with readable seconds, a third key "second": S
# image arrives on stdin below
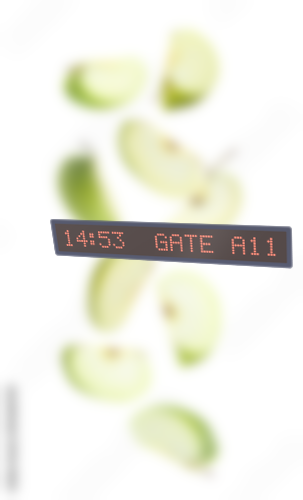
{"hour": 14, "minute": 53}
